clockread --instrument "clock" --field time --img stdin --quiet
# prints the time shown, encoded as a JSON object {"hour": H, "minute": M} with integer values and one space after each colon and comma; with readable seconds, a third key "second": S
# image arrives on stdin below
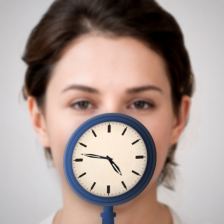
{"hour": 4, "minute": 47}
